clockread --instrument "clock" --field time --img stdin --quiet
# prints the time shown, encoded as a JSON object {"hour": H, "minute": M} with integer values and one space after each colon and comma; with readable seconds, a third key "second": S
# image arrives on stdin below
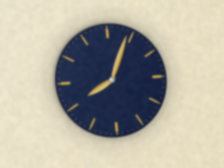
{"hour": 8, "minute": 4}
